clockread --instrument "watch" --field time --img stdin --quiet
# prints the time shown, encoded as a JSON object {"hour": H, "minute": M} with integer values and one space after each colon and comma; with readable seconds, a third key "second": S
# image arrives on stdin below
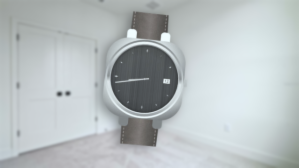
{"hour": 8, "minute": 43}
